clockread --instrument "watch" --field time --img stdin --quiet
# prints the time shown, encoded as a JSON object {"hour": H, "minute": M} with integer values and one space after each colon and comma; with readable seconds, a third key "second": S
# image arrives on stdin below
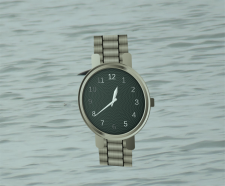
{"hour": 12, "minute": 39}
